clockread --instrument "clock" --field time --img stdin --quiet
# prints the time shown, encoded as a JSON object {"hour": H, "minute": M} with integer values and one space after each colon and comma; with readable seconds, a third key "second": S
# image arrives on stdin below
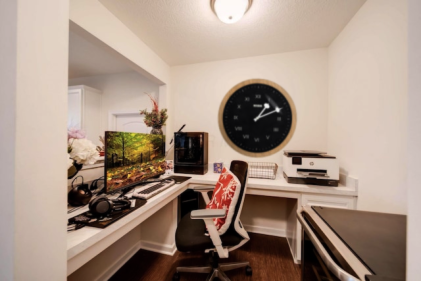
{"hour": 1, "minute": 11}
